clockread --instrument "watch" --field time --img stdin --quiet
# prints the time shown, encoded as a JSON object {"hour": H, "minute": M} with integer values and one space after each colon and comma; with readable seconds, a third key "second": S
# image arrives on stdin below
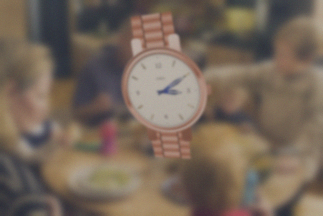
{"hour": 3, "minute": 10}
